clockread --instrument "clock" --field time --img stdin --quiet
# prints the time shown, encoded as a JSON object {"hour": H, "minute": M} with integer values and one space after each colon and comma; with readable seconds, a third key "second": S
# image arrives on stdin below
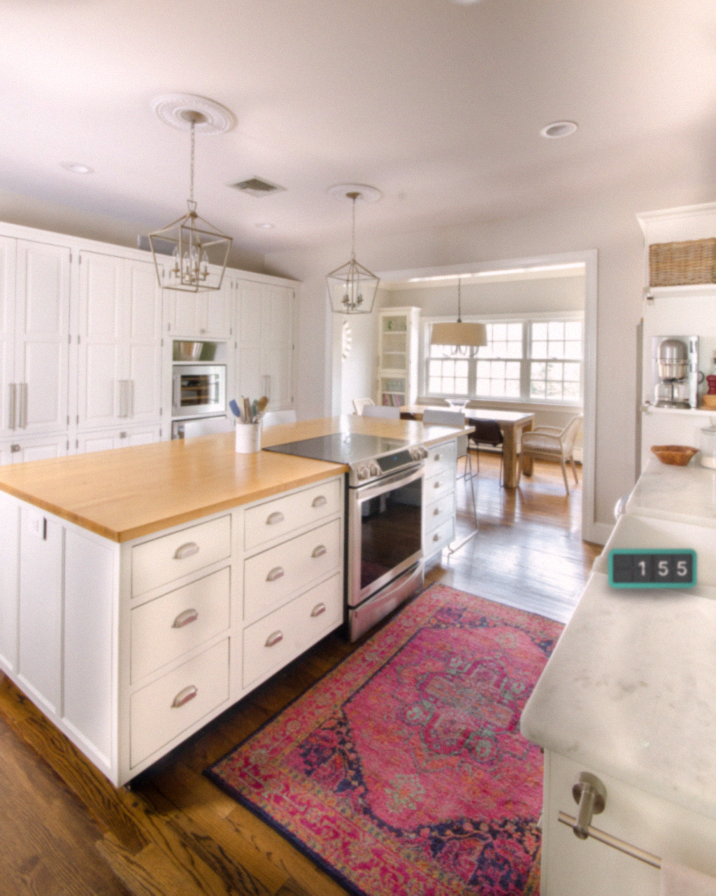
{"hour": 1, "minute": 55}
